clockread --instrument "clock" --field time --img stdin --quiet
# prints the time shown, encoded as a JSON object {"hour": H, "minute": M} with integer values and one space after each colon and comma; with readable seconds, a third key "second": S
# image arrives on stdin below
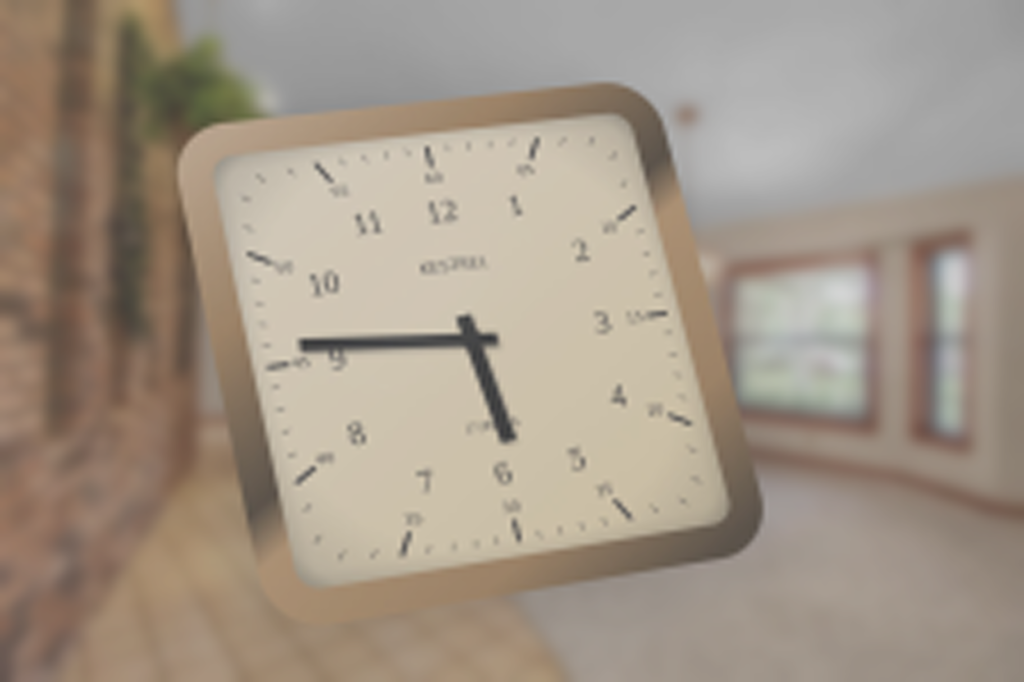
{"hour": 5, "minute": 46}
